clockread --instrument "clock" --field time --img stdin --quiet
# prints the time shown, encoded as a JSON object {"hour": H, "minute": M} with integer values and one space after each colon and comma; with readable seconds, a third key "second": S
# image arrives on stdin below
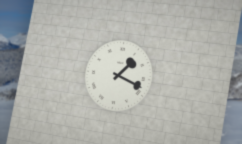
{"hour": 1, "minute": 18}
